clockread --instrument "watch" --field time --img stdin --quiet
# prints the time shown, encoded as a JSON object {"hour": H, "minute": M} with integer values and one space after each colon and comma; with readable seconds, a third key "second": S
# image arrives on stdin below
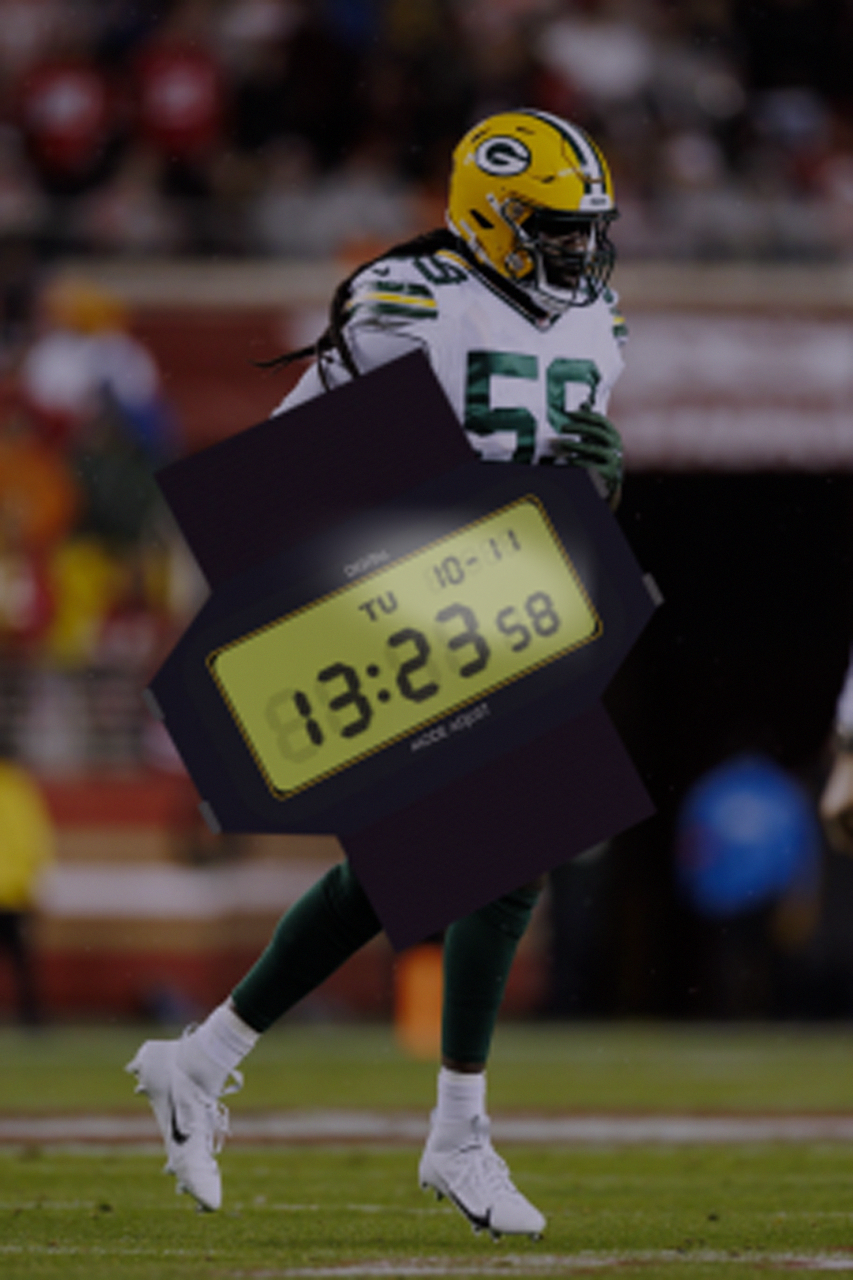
{"hour": 13, "minute": 23, "second": 58}
